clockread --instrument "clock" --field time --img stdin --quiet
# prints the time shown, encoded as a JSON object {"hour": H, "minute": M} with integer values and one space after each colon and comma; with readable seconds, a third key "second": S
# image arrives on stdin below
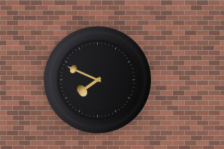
{"hour": 7, "minute": 49}
